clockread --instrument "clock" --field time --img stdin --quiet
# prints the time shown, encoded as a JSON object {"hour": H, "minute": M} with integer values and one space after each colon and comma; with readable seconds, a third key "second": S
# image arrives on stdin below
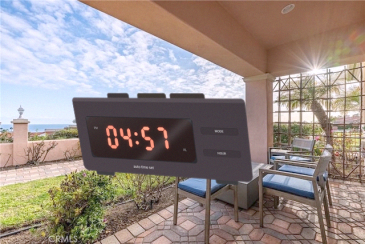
{"hour": 4, "minute": 57}
